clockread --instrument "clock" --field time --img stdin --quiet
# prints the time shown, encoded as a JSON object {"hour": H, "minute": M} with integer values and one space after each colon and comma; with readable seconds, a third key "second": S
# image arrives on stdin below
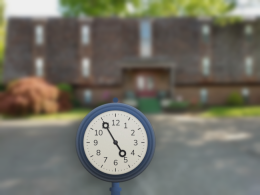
{"hour": 4, "minute": 55}
